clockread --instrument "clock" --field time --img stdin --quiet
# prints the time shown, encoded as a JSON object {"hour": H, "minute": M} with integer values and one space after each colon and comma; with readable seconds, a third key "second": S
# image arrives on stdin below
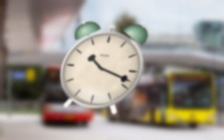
{"hour": 10, "minute": 18}
